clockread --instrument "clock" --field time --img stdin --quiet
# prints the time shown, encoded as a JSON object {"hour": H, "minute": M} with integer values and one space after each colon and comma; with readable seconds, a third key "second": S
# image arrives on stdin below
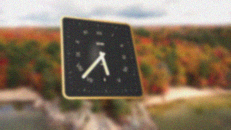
{"hour": 5, "minute": 37}
